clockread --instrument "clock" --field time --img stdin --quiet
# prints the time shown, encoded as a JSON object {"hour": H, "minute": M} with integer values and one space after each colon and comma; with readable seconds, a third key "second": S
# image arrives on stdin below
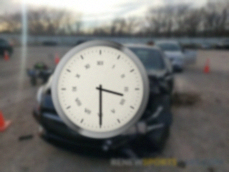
{"hour": 3, "minute": 30}
